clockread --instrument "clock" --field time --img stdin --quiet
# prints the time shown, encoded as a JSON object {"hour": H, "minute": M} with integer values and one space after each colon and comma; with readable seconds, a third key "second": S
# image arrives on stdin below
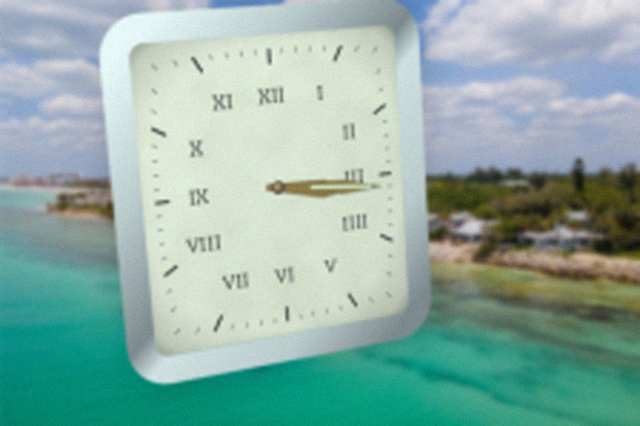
{"hour": 3, "minute": 16}
